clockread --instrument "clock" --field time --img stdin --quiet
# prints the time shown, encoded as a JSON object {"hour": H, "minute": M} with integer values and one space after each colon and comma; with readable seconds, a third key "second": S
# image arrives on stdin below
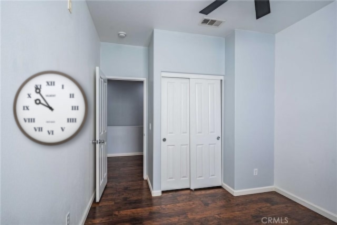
{"hour": 9, "minute": 54}
